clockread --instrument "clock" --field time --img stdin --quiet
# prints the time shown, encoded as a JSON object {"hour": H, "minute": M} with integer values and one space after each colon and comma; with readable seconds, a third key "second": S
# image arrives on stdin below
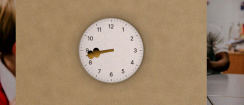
{"hour": 8, "minute": 43}
